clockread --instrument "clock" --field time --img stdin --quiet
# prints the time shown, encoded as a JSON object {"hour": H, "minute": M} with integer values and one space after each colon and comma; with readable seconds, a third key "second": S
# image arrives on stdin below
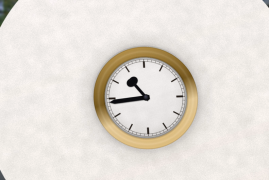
{"hour": 10, "minute": 44}
